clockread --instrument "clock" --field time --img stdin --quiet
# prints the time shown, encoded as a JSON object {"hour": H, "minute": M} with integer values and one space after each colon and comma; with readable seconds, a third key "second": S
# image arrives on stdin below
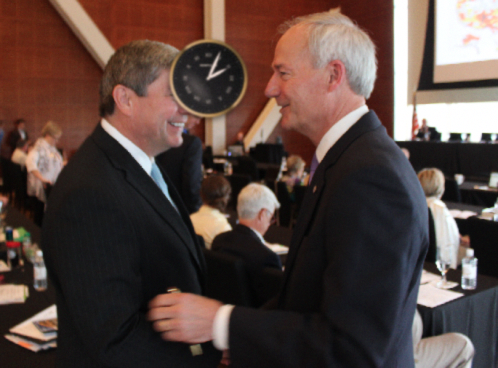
{"hour": 2, "minute": 4}
